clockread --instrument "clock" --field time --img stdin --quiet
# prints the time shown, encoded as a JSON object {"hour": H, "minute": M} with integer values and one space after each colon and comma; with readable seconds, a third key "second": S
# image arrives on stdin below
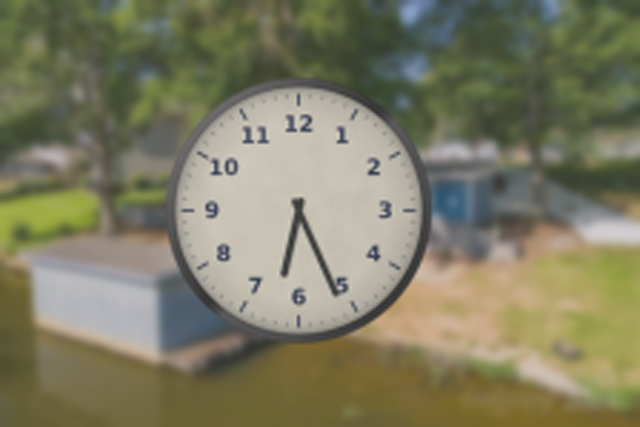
{"hour": 6, "minute": 26}
